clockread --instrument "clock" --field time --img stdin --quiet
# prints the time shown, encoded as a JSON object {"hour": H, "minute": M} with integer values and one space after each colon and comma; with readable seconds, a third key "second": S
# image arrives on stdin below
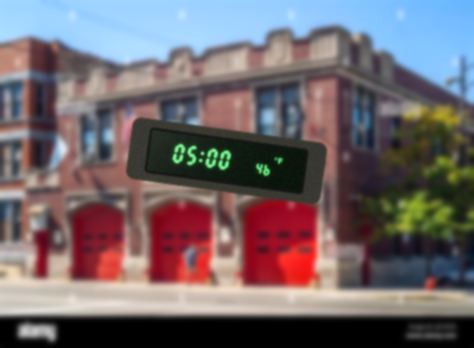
{"hour": 5, "minute": 0}
